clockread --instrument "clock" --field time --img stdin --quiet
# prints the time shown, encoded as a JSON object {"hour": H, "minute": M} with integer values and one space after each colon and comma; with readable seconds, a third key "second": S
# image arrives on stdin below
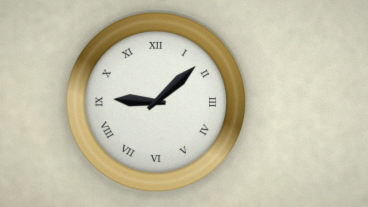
{"hour": 9, "minute": 8}
